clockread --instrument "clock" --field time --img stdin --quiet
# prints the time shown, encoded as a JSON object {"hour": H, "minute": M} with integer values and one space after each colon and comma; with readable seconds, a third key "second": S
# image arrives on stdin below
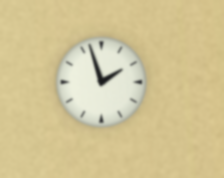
{"hour": 1, "minute": 57}
